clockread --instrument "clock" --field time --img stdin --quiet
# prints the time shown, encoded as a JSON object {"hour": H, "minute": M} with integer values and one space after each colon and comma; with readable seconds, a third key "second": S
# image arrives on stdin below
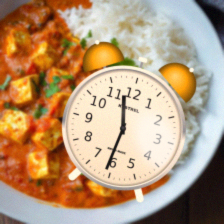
{"hour": 11, "minute": 31}
